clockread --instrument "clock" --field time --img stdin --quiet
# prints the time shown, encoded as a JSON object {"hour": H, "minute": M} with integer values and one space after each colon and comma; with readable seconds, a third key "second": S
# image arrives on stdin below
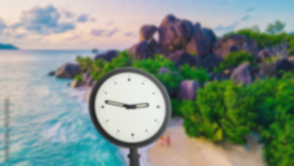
{"hour": 2, "minute": 47}
